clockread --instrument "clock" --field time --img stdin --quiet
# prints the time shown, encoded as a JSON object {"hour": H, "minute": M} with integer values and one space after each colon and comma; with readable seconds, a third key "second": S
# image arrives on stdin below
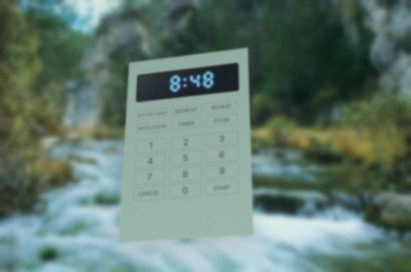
{"hour": 8, "minute": 48}
